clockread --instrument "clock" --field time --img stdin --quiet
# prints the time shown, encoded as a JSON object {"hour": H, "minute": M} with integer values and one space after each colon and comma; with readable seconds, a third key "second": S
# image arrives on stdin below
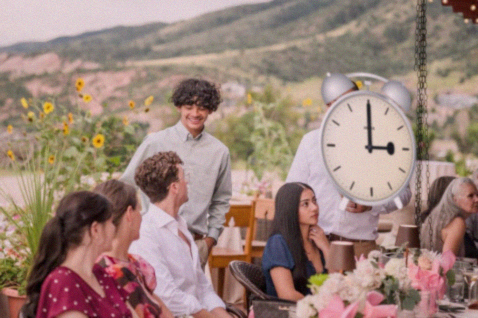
{"hour": 3, "minute": 0}
